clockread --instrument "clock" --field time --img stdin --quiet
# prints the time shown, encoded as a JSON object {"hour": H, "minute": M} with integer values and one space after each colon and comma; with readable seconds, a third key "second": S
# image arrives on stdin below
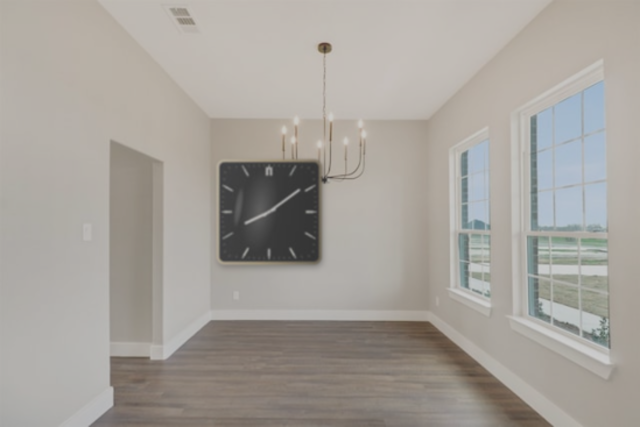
{"hour": 8, "minute": 9}
